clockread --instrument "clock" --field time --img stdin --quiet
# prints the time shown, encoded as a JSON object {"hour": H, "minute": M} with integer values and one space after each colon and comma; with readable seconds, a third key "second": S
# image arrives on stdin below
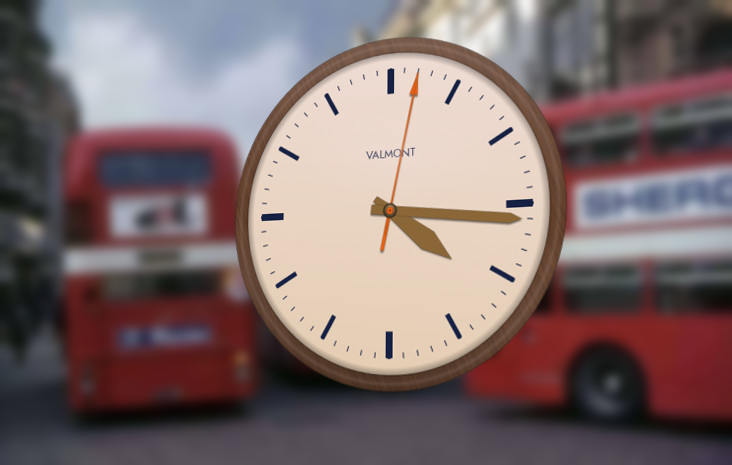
{"hour": 4, "minute": 16, "second": 2}
